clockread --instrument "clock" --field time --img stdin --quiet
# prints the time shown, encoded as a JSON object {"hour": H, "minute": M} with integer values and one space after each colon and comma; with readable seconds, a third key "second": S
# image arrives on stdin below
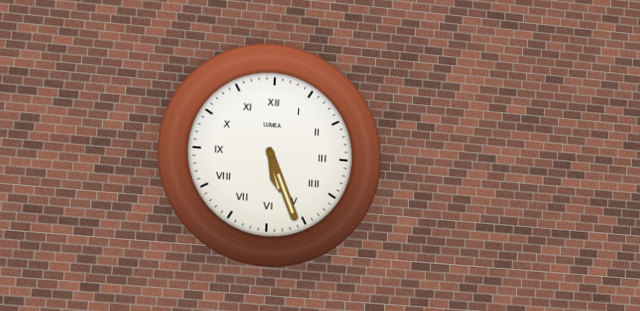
{"hour": 5, "minute": 26}
